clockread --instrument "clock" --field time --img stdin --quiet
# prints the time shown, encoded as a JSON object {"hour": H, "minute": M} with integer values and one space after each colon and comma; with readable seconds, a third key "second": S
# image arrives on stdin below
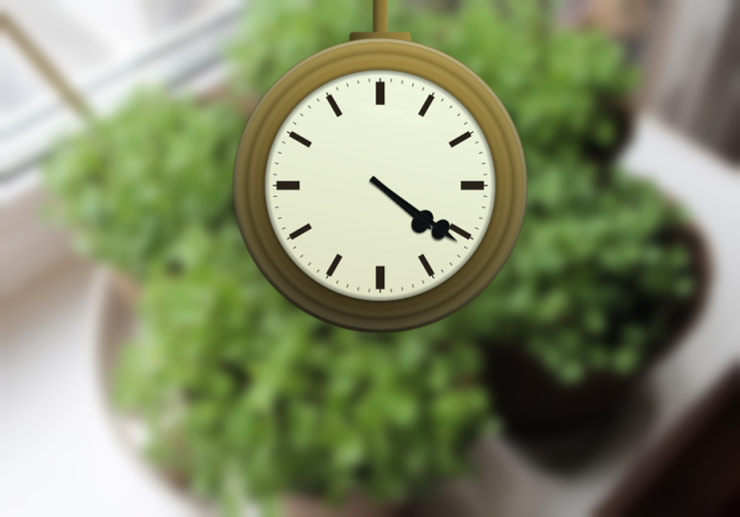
{"hour": 4, "minute": 21}
